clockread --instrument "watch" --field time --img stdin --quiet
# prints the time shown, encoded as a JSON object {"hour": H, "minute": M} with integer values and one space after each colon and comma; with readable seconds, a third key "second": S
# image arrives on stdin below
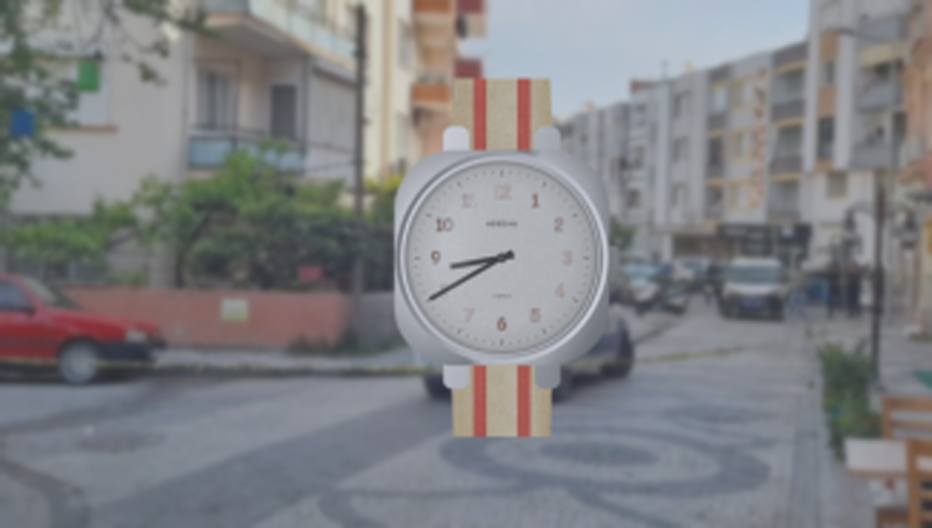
{"hour": 8, "minute": 40}
